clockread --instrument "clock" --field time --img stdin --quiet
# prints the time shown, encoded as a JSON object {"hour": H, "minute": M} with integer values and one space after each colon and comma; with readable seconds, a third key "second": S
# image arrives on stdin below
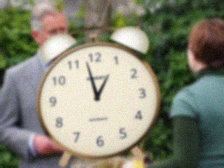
{"hour": 12, "minute": 58}
